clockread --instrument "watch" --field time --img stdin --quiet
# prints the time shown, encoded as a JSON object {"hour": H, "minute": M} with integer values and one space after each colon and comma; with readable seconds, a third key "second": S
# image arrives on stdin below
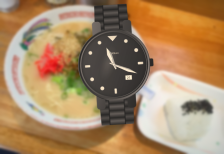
{"hour": 11, "minute": 19}
